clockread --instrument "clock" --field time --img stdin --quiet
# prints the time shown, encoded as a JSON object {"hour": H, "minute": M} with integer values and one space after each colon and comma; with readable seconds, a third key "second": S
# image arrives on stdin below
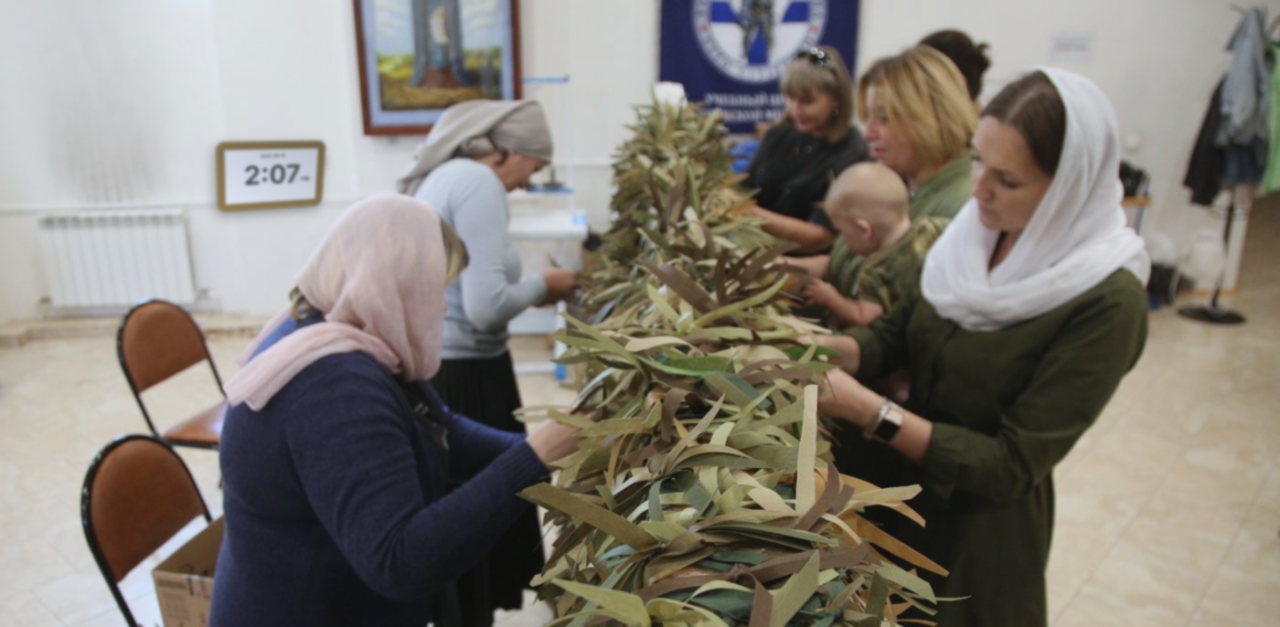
{"hour": 2, "minute": 7}
